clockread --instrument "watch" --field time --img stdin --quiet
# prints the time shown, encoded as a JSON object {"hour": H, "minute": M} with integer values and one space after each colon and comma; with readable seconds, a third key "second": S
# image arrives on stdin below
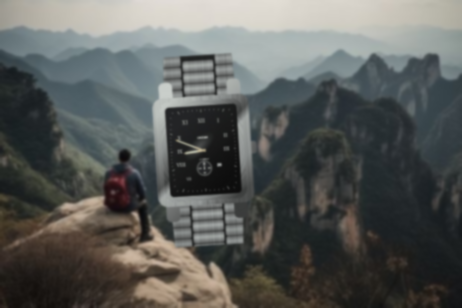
{"hour": 8, "minute": 49}
